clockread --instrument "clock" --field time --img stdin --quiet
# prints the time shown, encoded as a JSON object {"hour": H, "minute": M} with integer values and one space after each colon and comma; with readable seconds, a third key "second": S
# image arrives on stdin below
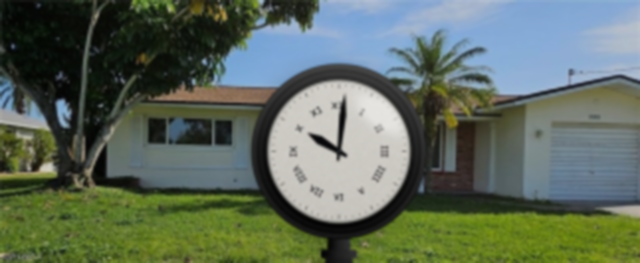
{"hour": 10, "minute": 1}
